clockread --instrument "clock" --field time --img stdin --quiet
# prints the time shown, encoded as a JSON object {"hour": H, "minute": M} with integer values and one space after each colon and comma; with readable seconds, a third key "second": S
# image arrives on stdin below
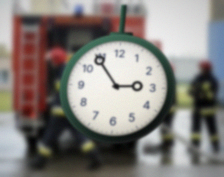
{"hour": 2, "minute": 54}
